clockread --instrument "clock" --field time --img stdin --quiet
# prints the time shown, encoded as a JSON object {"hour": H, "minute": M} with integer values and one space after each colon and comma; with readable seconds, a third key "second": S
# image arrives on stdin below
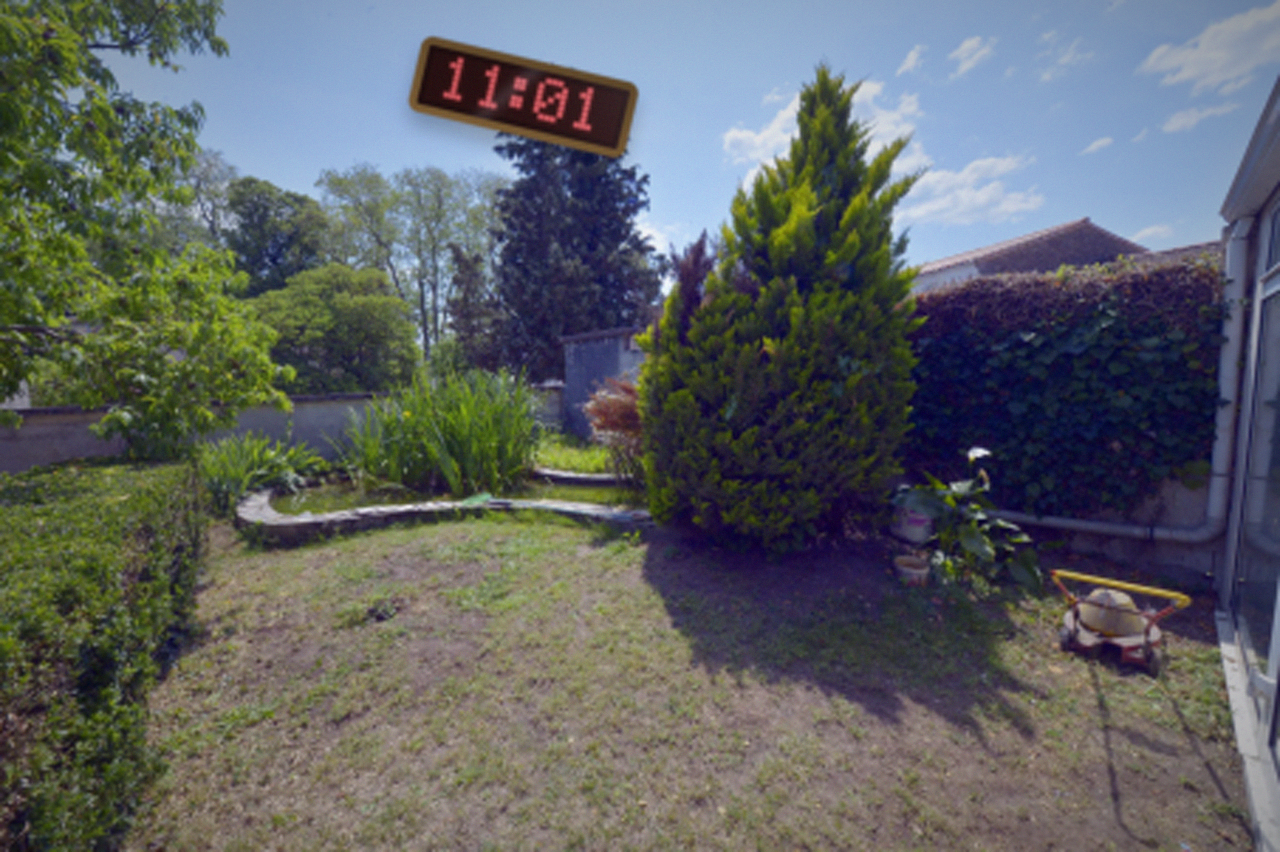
{"hour": 11, "minute": 1}
